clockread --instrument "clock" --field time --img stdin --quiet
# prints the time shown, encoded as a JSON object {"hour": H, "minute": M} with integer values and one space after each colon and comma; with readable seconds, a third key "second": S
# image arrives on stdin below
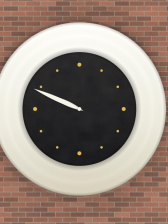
{"hour": 9, "minute": 49}
